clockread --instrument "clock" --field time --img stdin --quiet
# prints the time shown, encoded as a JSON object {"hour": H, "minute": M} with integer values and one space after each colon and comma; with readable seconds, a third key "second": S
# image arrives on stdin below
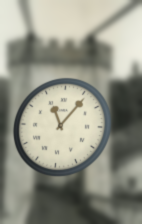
{"hour": 11, "minute": 6}
